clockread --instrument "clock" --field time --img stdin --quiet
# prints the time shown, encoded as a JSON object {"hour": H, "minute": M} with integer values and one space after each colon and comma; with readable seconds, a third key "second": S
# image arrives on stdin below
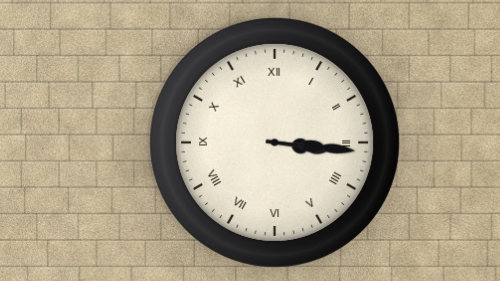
{"hour": 3, "minute": 16}
